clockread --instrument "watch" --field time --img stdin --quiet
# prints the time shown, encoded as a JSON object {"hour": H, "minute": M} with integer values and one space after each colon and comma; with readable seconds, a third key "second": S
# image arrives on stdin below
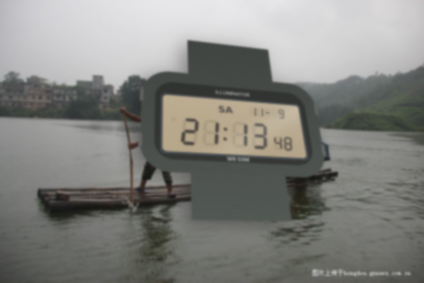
{"hour": 21, "minute": 13, "second": 48}
